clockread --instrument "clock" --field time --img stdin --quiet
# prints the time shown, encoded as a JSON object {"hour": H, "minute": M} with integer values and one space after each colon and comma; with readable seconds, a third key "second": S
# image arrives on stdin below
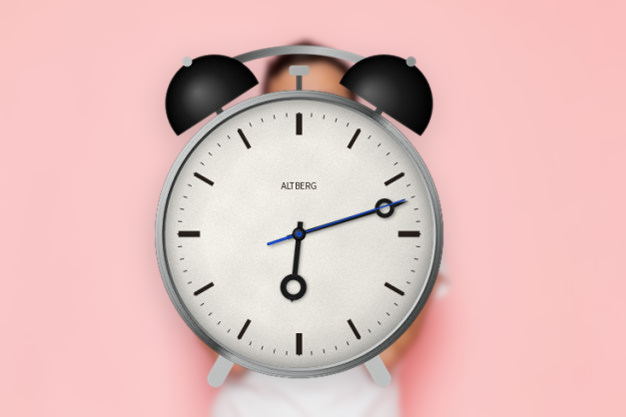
{"hour": 6, "minute": 12, "second": 12}
